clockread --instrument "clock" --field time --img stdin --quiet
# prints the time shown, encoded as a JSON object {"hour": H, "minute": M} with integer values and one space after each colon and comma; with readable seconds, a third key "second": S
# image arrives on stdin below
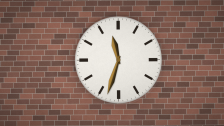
{"hour": 11, "minute": 33}
